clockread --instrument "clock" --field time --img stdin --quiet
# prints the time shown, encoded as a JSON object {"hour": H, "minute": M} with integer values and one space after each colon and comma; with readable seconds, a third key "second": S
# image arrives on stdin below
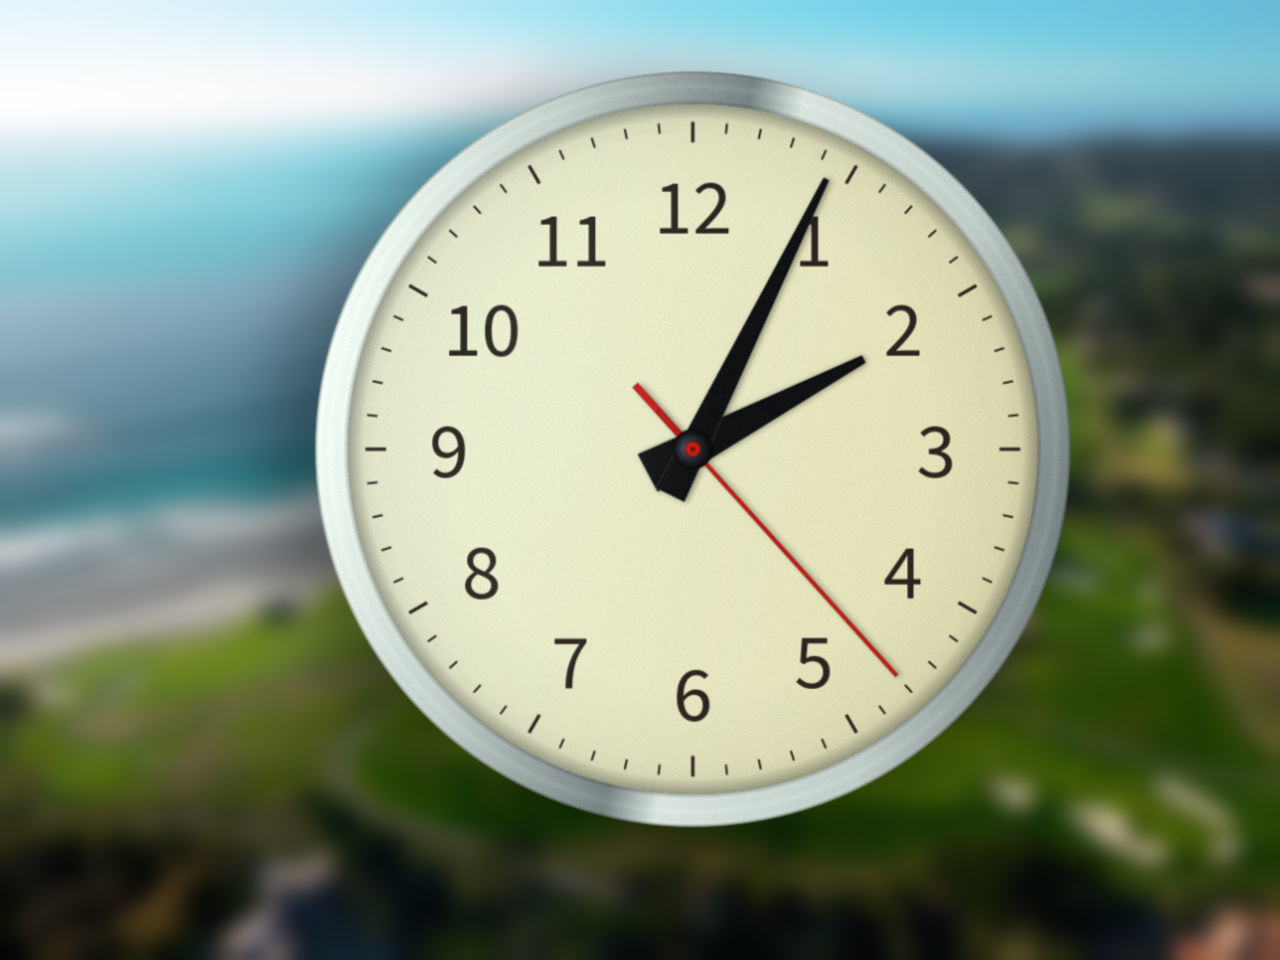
{"hour": 2, "minute": 4, "second": 23}
